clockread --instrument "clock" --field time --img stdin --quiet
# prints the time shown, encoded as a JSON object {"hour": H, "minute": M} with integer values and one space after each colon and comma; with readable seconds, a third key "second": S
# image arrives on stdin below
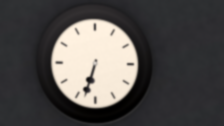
{"hour": 6, "minute": 33}
